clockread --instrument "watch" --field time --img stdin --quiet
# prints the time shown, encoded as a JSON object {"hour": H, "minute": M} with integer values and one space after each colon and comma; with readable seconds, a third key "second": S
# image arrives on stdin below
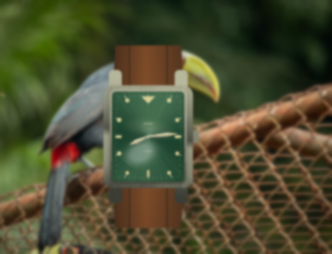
{"hour": 8, "minute": 14}
